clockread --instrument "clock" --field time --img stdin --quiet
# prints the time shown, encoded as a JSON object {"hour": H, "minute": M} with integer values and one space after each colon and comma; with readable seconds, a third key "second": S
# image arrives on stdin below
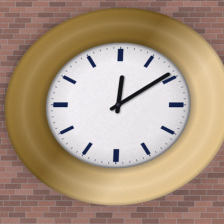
{"hour": 12, "minute": 9}
